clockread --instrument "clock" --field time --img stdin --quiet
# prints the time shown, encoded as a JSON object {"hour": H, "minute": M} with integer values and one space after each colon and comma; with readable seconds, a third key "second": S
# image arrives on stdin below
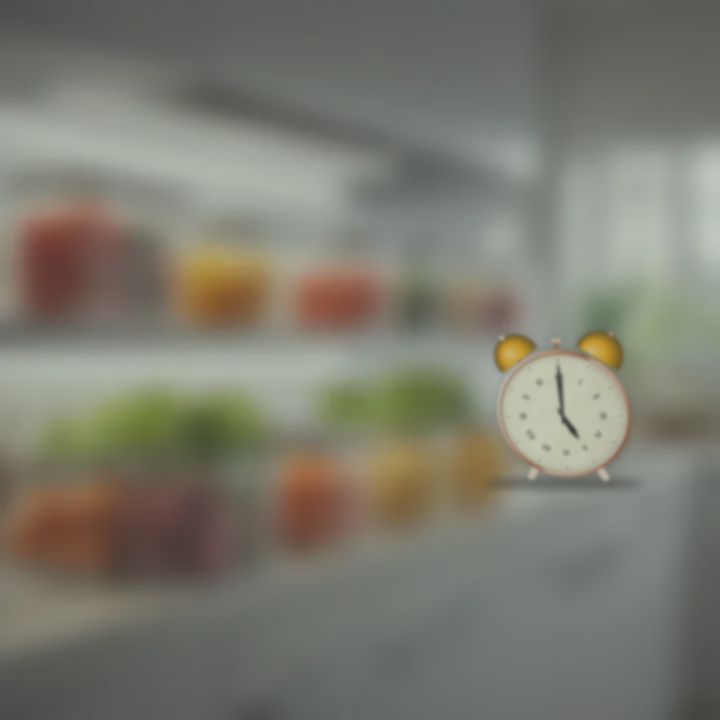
{"hour": 5, "minute": 0}
